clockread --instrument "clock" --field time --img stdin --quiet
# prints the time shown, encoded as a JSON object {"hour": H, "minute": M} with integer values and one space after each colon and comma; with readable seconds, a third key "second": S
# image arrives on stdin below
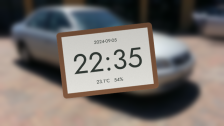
{"hour": 22, "minute": 35}
